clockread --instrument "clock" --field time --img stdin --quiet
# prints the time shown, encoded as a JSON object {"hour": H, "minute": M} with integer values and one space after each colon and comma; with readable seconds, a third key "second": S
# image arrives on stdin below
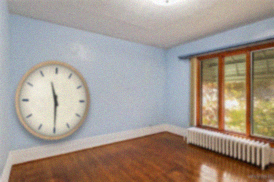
{"hour": 11, "minute": 30}
